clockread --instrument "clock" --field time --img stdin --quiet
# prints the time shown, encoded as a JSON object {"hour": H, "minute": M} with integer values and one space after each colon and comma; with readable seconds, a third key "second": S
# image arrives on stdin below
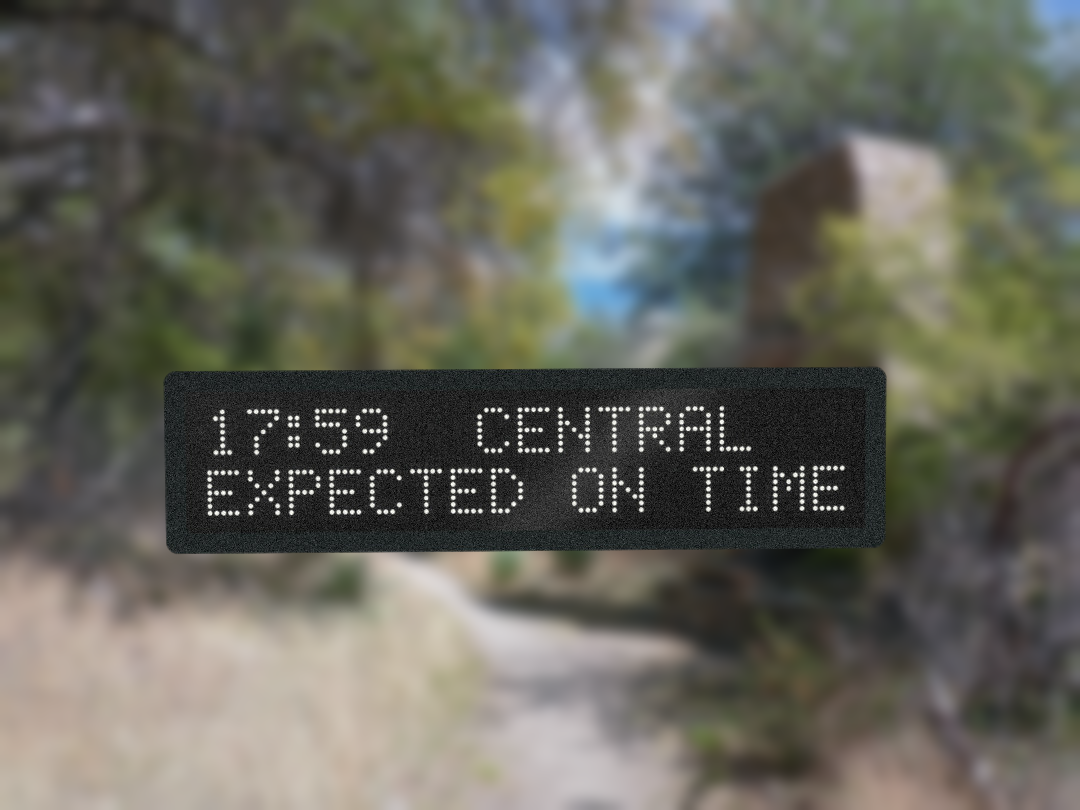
{"hour": 17, "minute": 59}
